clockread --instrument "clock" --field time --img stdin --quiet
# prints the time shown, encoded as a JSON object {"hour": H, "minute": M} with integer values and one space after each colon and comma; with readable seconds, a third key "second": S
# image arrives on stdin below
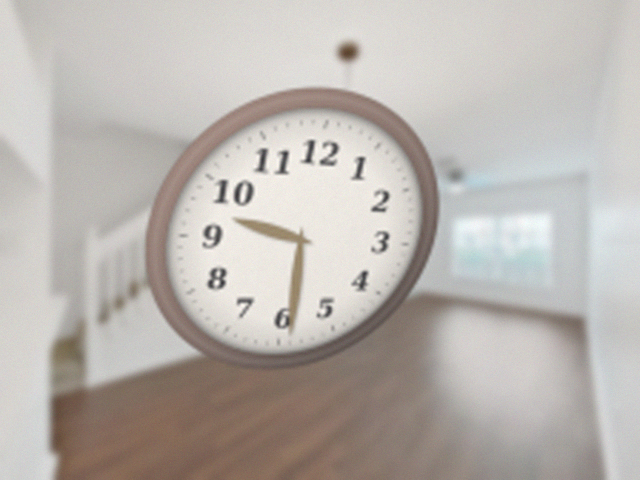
{"hour": 9, "minute": 29}
